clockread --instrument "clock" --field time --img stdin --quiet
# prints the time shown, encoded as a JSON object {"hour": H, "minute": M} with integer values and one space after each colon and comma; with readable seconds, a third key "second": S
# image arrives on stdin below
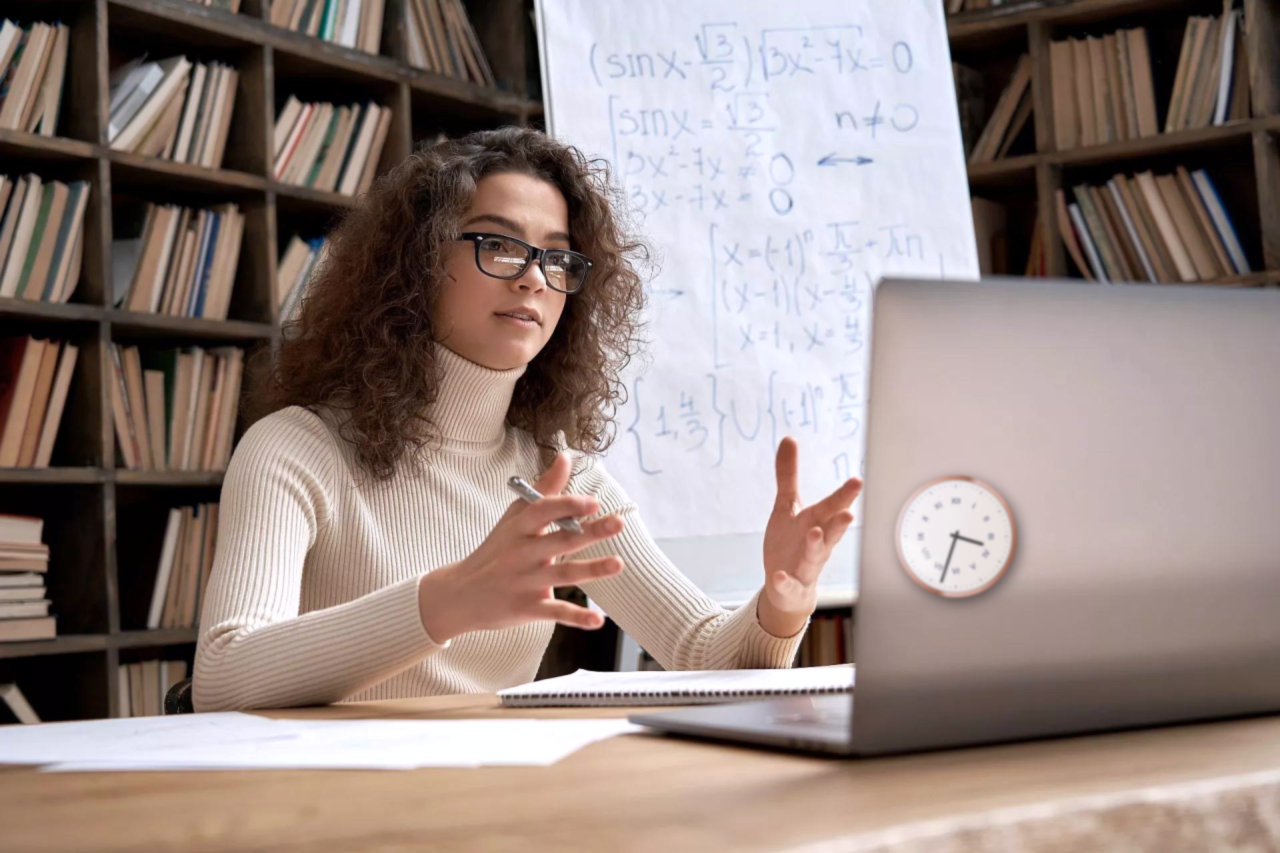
{"hour": 3, "minute": 33}
